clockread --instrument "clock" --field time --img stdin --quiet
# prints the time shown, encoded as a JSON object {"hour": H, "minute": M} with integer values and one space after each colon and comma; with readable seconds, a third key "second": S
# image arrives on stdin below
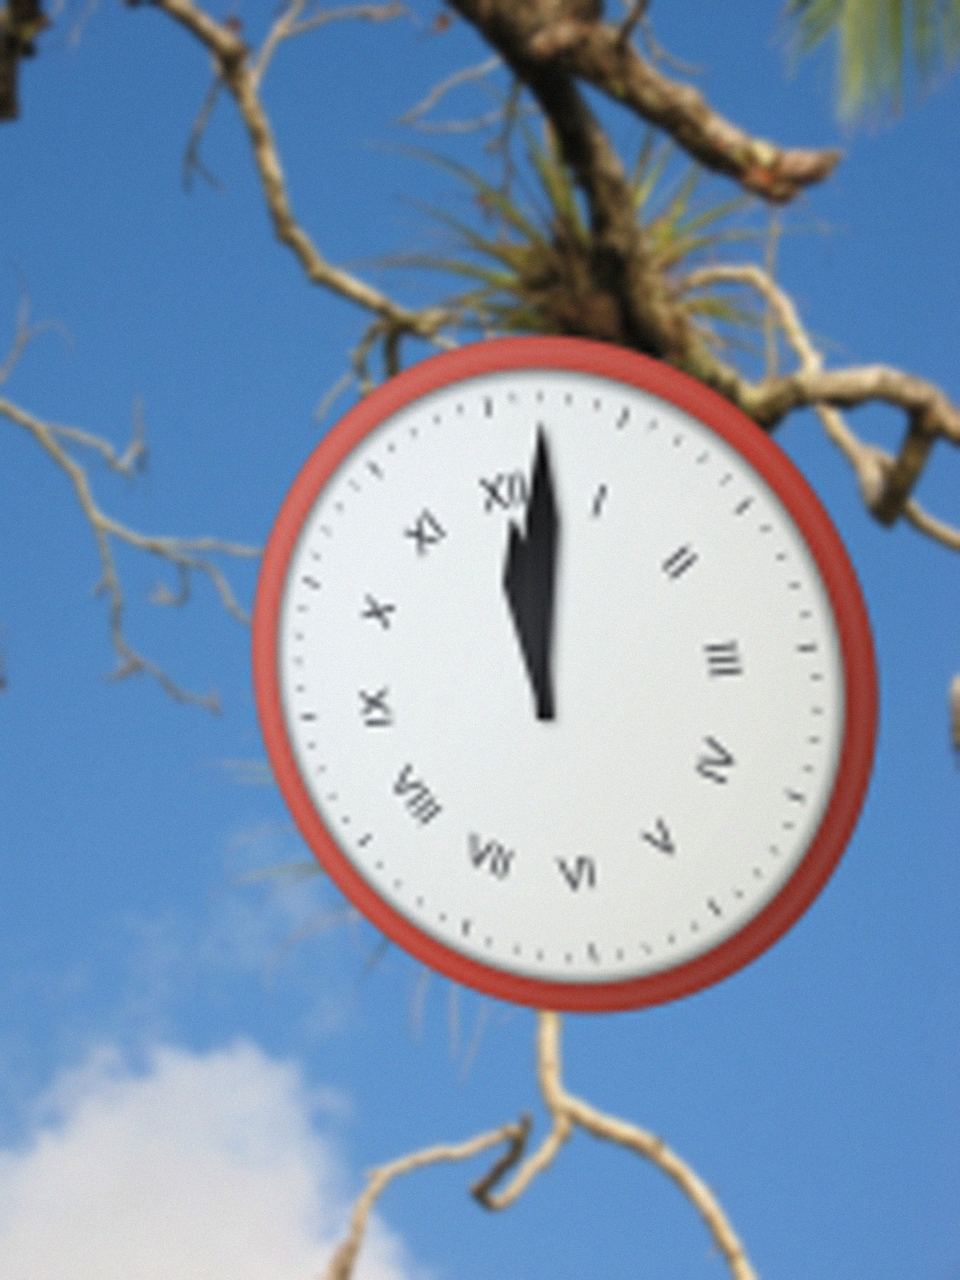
{"hour": 12, "minute": 2}
